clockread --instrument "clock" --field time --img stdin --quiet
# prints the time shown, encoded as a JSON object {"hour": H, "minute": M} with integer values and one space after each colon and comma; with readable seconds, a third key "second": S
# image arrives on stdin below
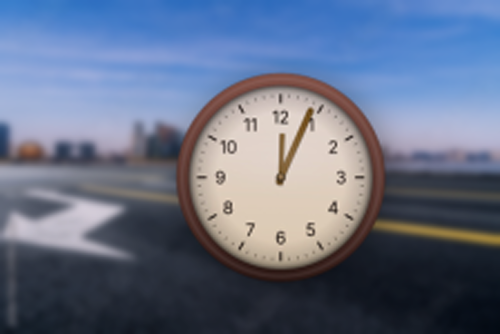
{"hour": 12, "minute": 4}
